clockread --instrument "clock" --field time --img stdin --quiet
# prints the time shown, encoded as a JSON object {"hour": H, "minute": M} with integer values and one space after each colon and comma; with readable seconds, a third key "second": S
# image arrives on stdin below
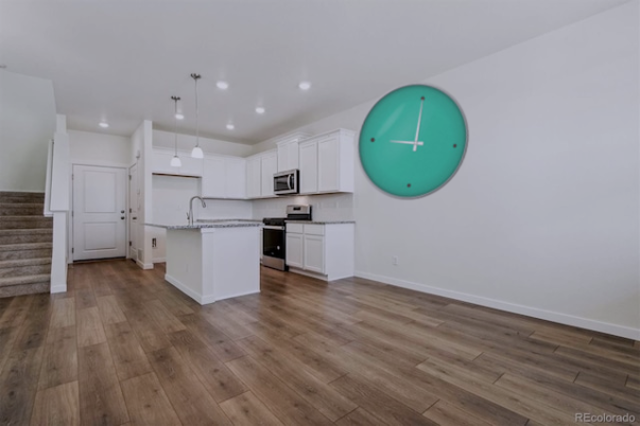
{"hour": 9, "minute": 0}
